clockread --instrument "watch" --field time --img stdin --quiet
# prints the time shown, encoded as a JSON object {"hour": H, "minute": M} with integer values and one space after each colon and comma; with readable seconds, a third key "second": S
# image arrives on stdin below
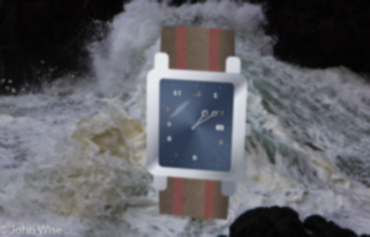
{"hour": 1, "minute": 9}
